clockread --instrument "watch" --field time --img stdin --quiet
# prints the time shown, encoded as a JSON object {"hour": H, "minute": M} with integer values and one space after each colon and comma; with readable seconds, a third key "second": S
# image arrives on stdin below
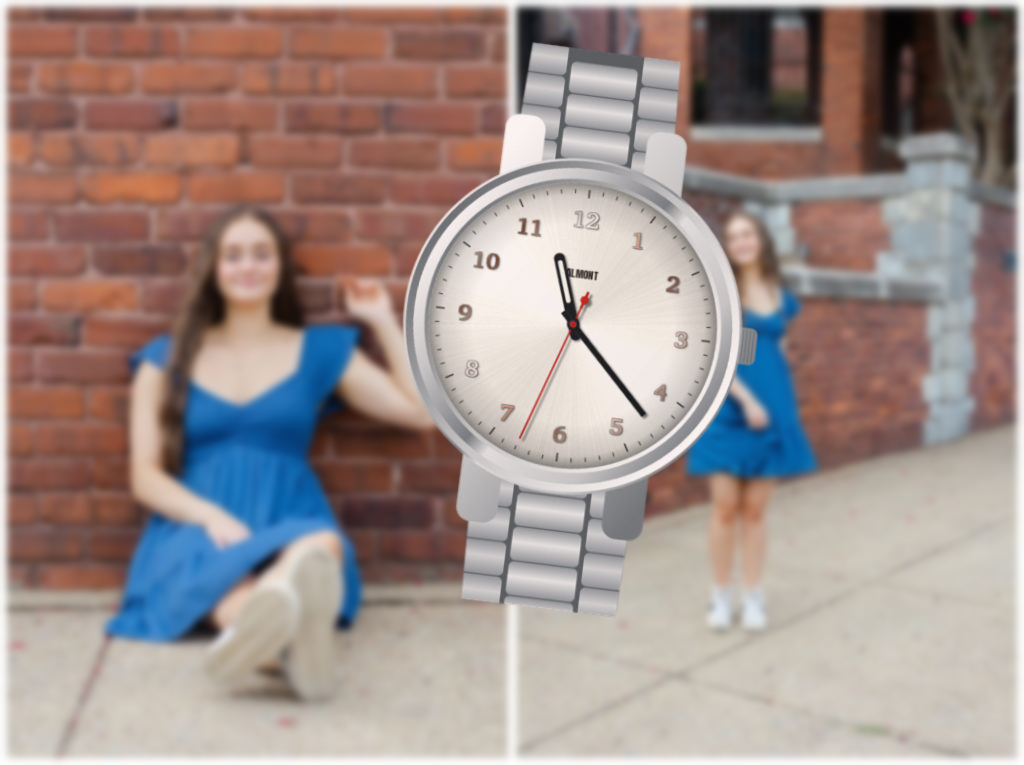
{"hour": 11, "minute": 22, "second": 33}
